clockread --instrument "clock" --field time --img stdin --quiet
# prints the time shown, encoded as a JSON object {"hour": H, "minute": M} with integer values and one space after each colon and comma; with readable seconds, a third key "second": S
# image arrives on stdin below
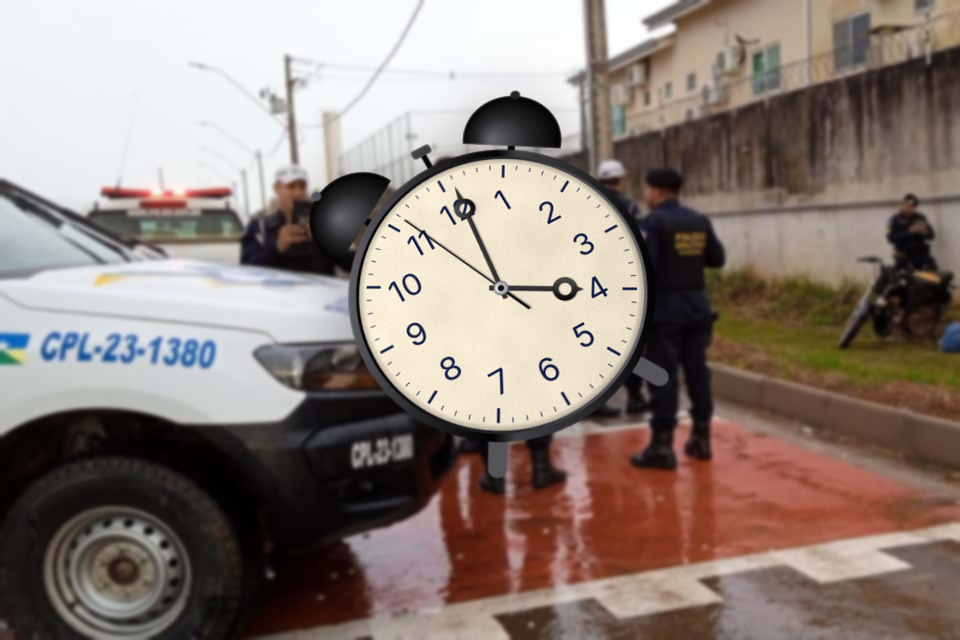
{"hour": 4, "minute": 0, "second": 56}
